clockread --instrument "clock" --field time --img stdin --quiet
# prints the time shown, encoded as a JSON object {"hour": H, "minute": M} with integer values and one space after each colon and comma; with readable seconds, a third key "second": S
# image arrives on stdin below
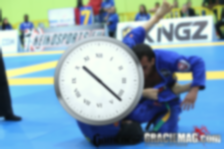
{"hour": 10, "minute": 22}
